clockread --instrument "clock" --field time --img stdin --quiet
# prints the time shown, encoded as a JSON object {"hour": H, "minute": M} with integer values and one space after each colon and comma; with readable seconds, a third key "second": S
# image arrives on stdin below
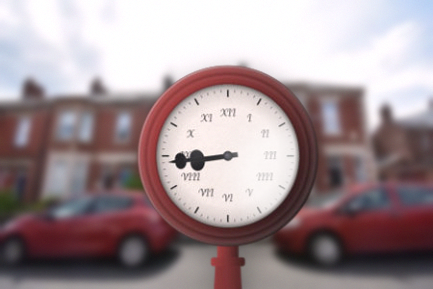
{"hour": 8, "minute": 44}
